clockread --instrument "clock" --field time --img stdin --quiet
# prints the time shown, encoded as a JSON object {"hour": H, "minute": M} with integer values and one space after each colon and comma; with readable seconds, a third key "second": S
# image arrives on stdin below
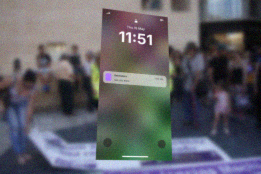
{"hour": 11, "minute": 51}
